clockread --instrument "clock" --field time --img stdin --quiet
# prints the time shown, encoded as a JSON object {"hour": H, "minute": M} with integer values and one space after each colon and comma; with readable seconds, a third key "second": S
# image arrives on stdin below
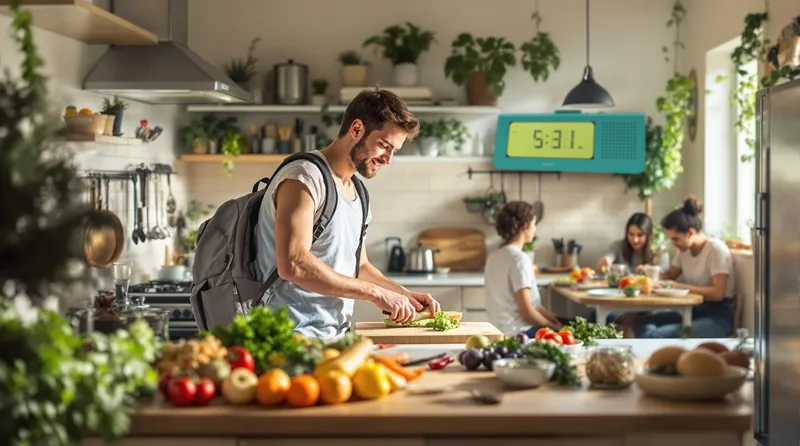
{"hour": 5, "minute": 31}
